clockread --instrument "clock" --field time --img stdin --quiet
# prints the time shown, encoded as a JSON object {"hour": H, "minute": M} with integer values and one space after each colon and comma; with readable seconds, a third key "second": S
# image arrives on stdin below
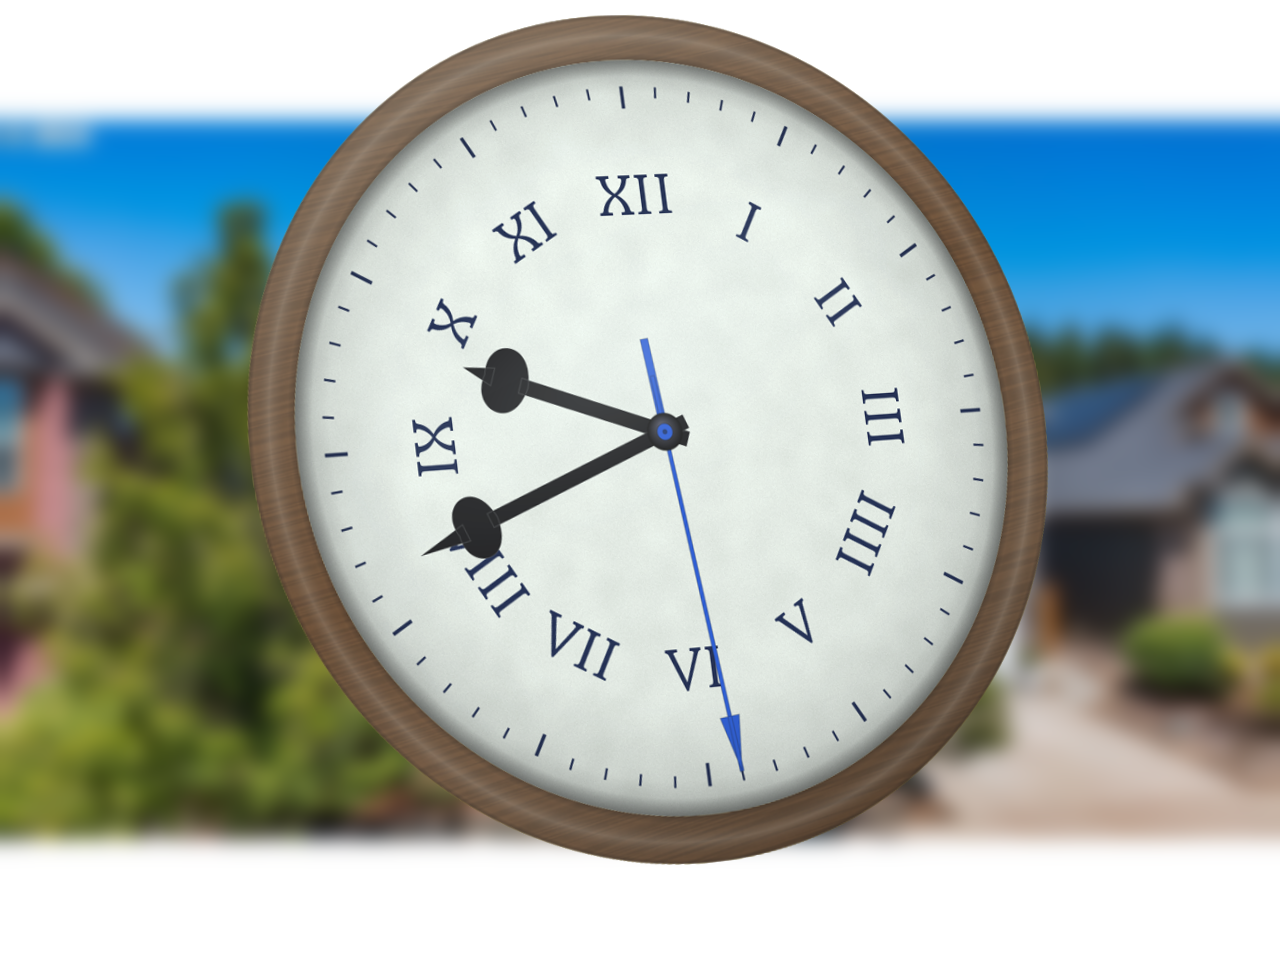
{"hour": 9, "minute": 41, "second": 29}
